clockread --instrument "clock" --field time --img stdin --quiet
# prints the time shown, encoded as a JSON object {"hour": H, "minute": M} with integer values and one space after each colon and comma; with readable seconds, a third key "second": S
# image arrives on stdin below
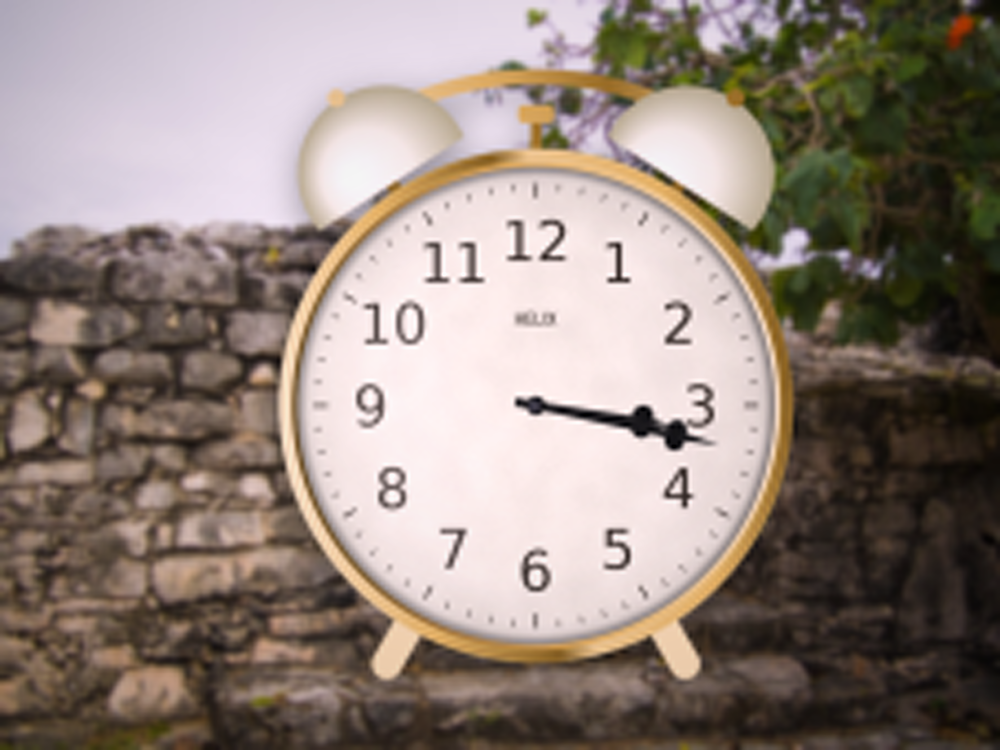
{"hour": 3, "minute": 17}
